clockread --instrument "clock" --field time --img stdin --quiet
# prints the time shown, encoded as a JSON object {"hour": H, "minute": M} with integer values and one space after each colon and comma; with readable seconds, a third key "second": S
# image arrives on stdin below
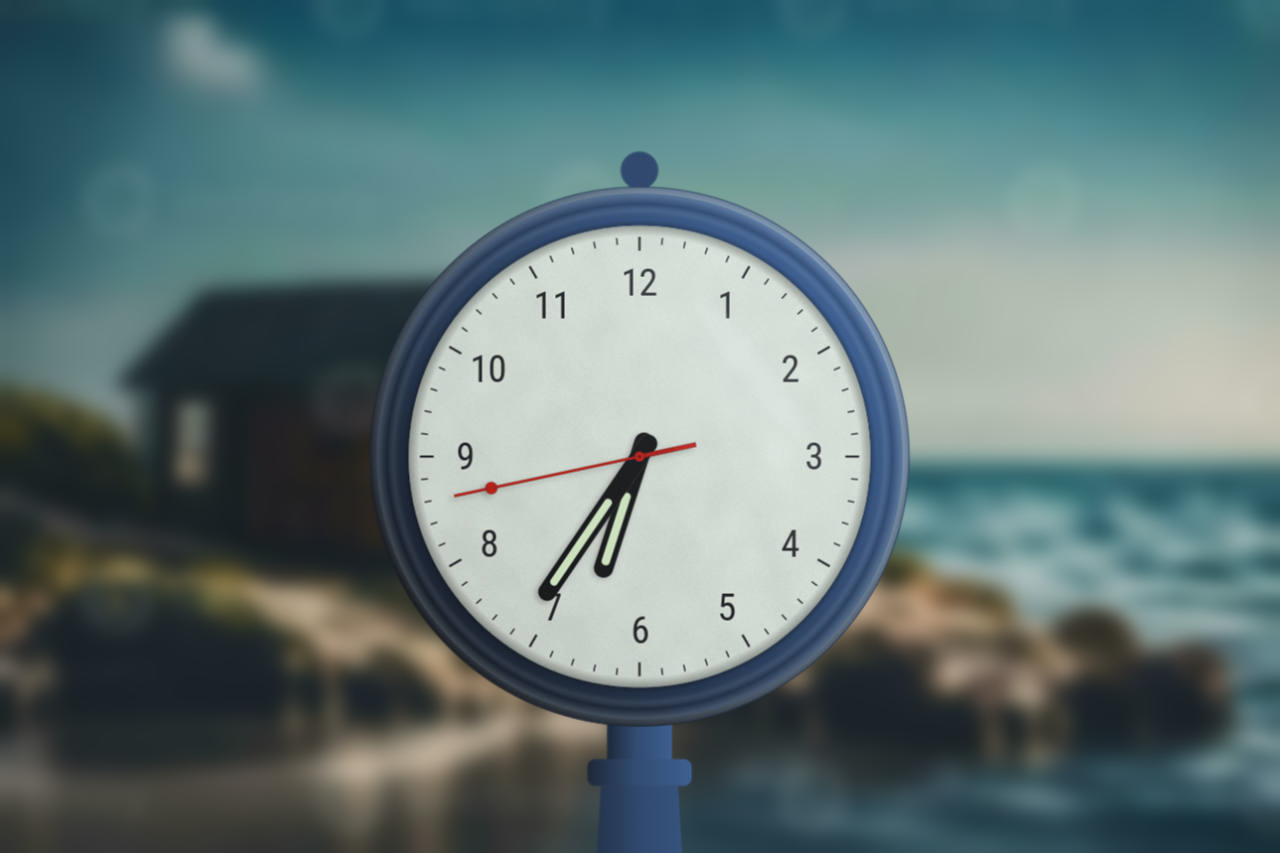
{"hour": 6, "minute": 35, "second": 43}
